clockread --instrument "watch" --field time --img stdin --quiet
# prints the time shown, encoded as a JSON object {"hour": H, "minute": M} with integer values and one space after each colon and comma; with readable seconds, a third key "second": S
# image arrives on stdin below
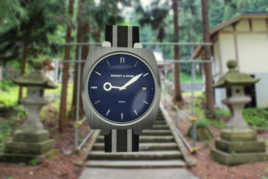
{"hour": 9, "minute": 9}
